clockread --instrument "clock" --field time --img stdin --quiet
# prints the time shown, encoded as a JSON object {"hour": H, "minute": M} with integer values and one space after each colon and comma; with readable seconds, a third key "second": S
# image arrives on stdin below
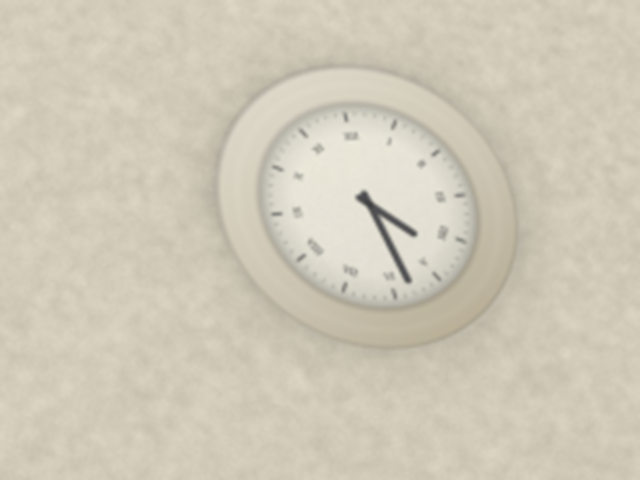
{"hour": 4, "minute": 28}
